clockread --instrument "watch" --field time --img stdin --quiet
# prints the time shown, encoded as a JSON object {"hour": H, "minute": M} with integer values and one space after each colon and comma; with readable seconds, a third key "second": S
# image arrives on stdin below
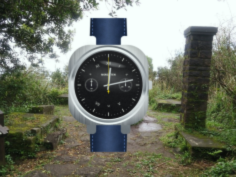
{"hour": 12, "minute": 13}
